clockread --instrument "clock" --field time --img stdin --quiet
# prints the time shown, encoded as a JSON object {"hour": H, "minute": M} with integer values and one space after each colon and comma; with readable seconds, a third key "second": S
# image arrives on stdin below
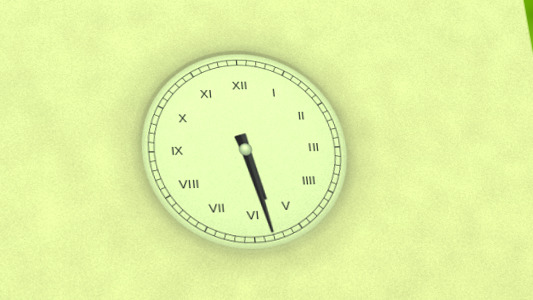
{"hour": 5, "minute": 28}
